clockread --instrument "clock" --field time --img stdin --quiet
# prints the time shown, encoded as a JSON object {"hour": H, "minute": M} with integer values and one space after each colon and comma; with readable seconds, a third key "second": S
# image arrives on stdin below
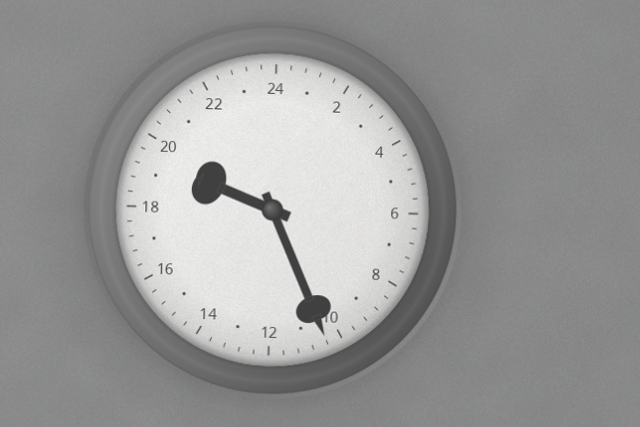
{"hour": 19, "minute": 26}
